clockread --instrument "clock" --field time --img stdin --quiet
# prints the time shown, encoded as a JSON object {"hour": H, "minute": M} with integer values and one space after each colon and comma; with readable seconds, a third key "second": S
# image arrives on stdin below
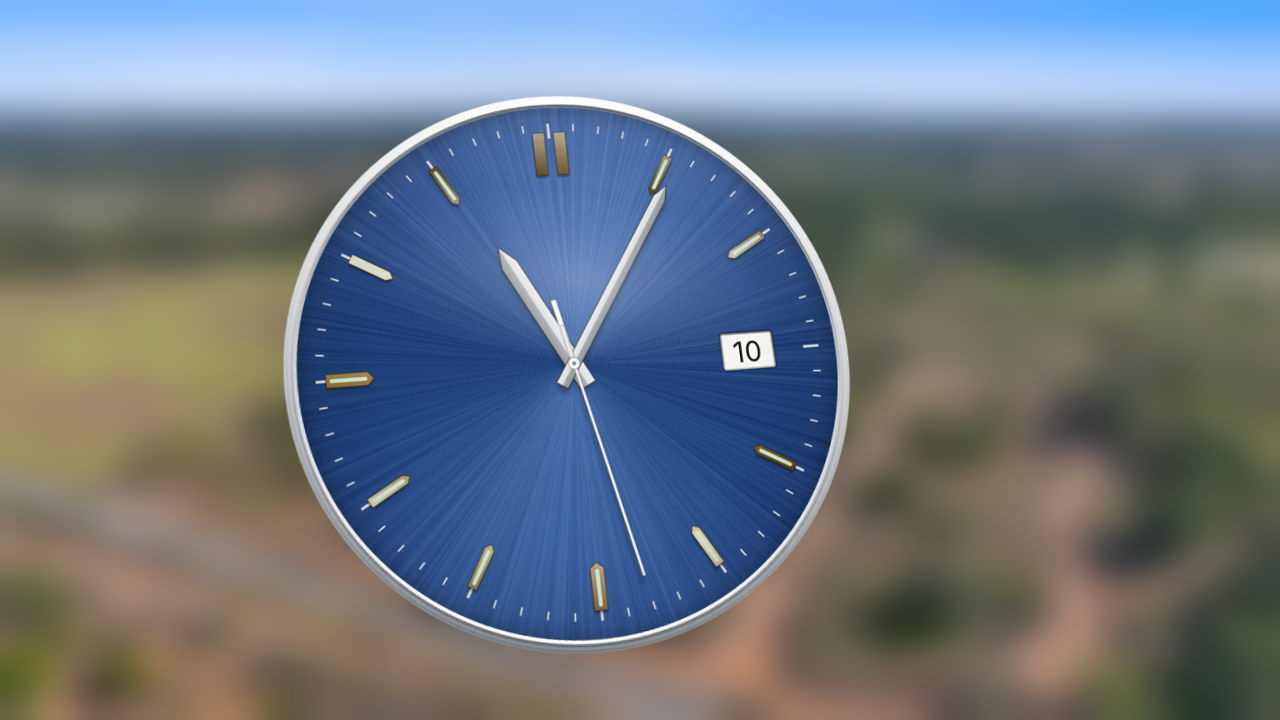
{"hour": 11, "minute": 5, "second": 28}
